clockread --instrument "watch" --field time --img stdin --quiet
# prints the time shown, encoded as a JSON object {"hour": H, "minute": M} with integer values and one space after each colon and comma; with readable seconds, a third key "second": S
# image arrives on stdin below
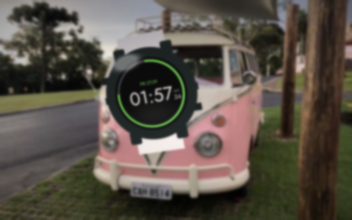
{"hour": 1, "minute": 57}
